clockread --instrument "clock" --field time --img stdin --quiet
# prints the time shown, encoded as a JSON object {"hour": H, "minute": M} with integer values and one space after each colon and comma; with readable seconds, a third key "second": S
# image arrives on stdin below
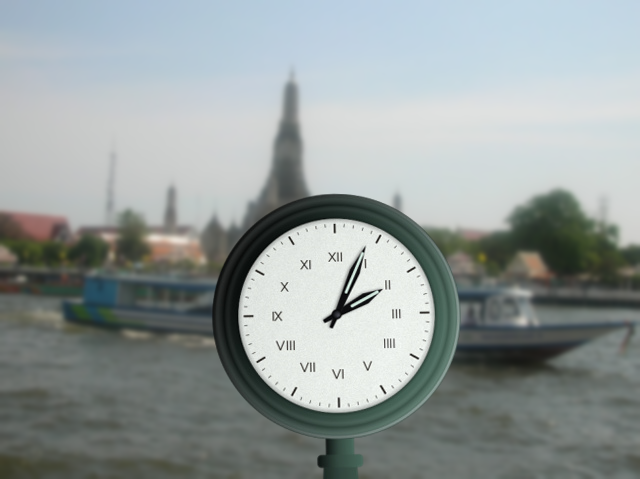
{"hour": 2, "minute": 4}
